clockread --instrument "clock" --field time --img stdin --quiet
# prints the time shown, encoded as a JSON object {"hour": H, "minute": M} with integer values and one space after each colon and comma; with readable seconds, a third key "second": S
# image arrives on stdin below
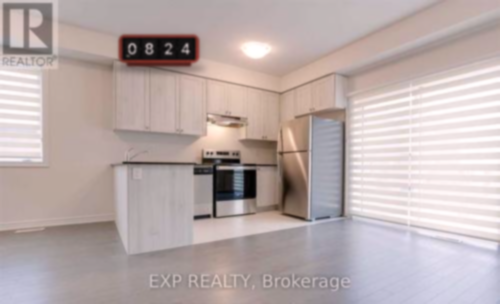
{"hour": 8, "minute": 24}
